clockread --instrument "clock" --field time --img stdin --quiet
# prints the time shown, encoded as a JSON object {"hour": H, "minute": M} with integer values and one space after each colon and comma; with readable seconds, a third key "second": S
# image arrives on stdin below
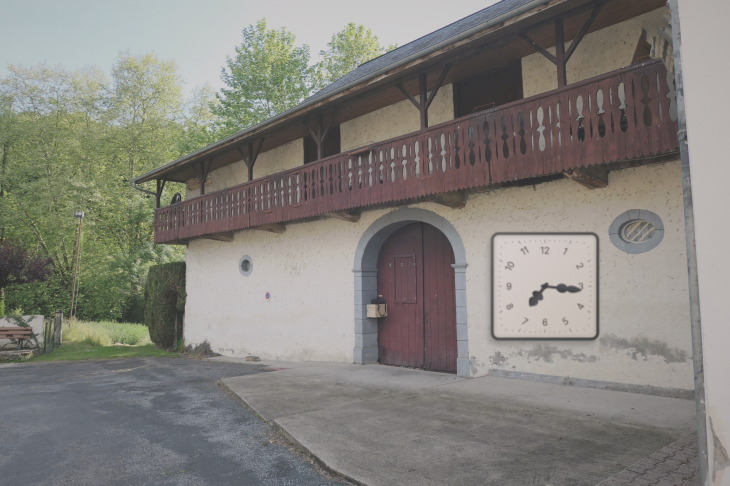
{"hour": 7, "minute": 16}
